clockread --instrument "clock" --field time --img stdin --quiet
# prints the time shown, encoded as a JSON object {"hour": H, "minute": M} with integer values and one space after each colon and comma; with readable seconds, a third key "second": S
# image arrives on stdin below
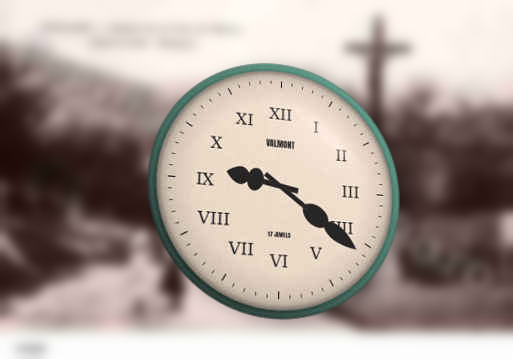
{"hour": 9, "minute": 21}
